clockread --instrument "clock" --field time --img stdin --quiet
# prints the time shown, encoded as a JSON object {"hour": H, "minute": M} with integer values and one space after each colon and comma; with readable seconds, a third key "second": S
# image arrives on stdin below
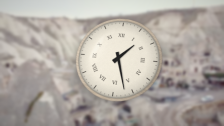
{"hour": 1, "minute": 27}
